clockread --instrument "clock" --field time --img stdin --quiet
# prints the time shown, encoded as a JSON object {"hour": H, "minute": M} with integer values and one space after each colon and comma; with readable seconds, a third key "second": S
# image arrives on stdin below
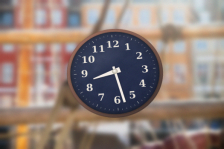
{"hour": 8, "minute": 28}
